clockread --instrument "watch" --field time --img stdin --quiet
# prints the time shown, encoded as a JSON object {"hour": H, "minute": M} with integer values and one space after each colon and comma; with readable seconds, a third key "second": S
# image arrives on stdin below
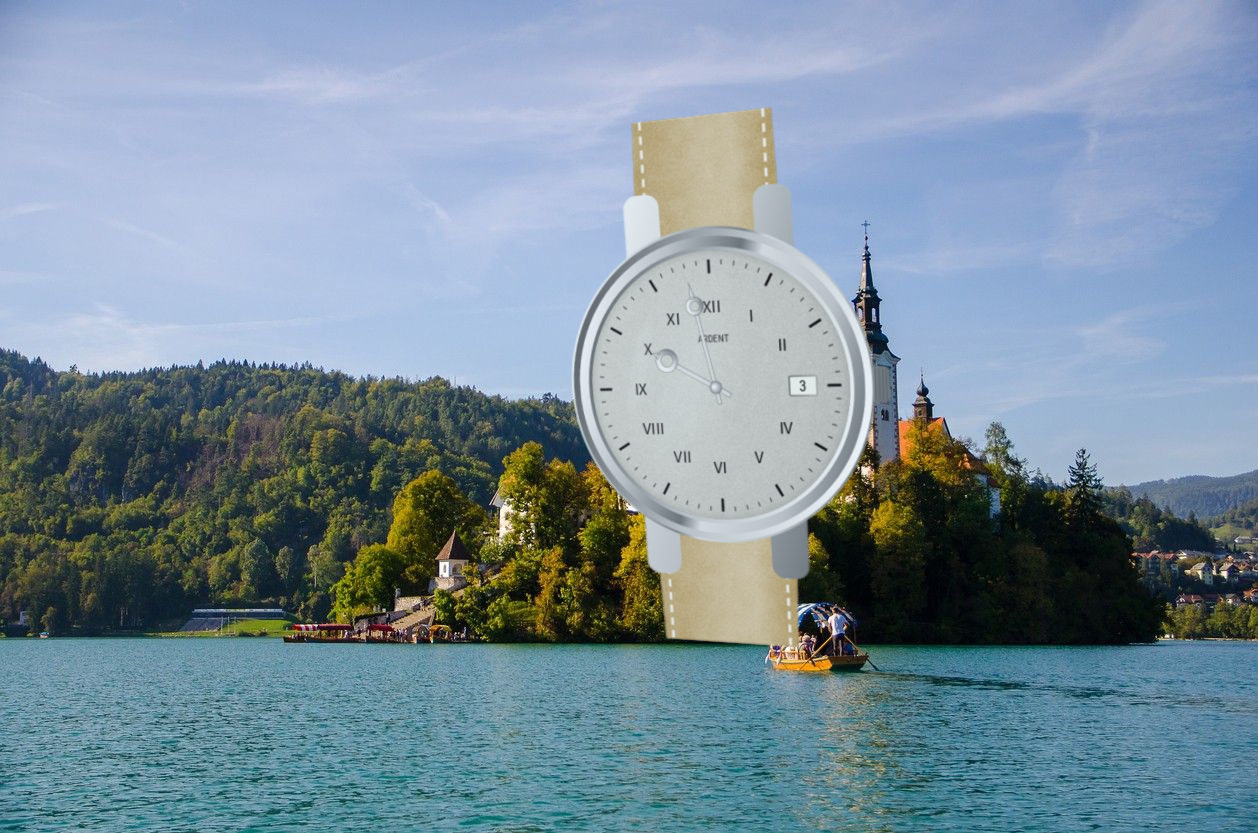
{"hour": 9, "minute": 58}
